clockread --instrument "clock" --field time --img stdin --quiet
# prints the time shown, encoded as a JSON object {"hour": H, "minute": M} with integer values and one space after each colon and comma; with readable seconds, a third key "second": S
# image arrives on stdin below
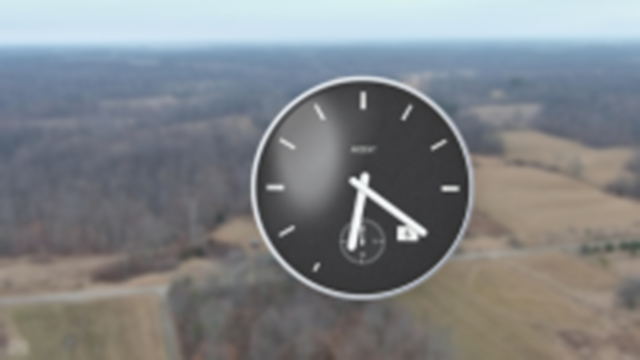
{"hour": 6, "minute": 21}
